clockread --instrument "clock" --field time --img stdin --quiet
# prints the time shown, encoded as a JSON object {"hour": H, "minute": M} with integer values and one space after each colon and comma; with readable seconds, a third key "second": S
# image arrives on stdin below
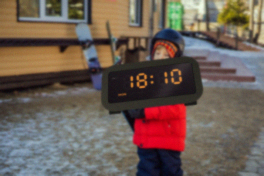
{"hour": 18, "minute": 10}
